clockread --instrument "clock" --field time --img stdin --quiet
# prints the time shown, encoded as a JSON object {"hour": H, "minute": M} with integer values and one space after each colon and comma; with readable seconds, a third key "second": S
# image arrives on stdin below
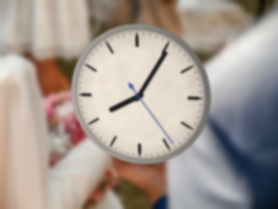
{"hour": 8, "minute": 5, "second": 24}
